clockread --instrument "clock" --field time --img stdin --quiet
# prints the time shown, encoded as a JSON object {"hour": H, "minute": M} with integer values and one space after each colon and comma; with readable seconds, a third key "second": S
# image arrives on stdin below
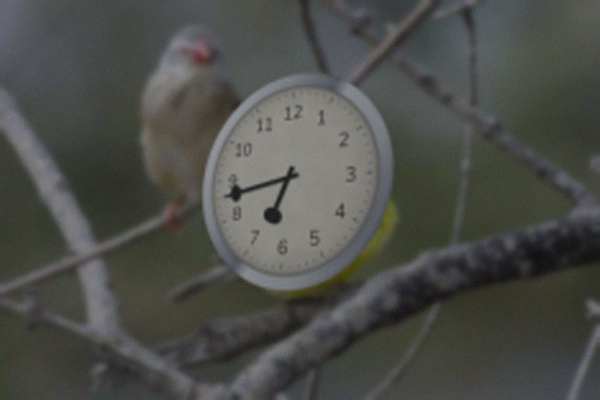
{"hour": 6, "minute": 43}
